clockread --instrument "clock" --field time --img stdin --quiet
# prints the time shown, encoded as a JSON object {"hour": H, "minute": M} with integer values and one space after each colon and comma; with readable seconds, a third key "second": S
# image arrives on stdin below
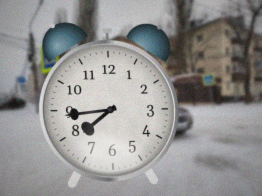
{"hour": 7, "minute": 44}
